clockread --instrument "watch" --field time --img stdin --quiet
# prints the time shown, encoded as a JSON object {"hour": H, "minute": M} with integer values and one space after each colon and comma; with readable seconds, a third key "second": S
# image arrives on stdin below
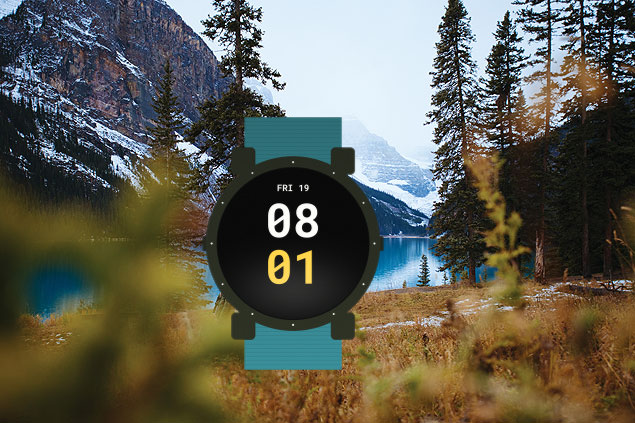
{"hour": 8, "minute": 1}
